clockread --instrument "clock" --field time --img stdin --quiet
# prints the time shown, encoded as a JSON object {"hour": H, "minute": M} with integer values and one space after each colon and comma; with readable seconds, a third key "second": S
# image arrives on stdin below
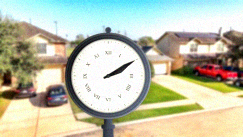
{"hour": 2, "minute": 10}
